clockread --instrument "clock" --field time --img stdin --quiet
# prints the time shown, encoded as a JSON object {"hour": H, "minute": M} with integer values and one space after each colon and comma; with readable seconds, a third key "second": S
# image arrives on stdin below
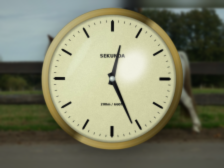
{"hour": 12, "minute": 26}
